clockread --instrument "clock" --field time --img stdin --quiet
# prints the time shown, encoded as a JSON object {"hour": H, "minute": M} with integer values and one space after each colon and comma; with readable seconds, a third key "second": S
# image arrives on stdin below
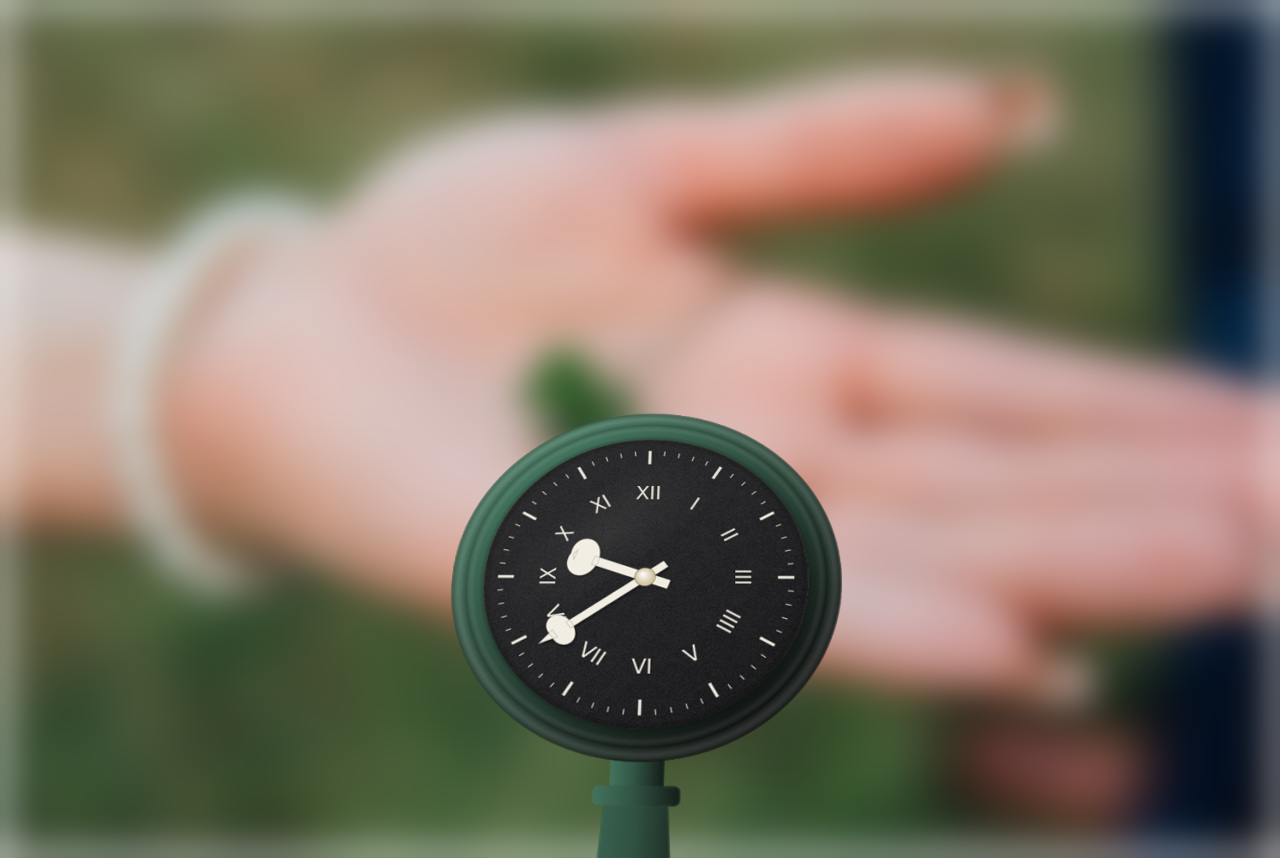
{"hour": 9, "minute": 39}
